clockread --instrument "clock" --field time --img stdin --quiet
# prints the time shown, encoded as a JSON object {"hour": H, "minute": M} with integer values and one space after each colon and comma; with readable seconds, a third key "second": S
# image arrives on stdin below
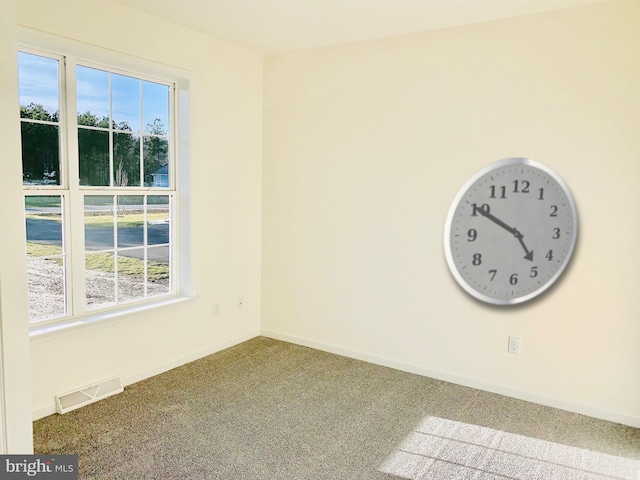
{"hour": 4, "minute": 50}
